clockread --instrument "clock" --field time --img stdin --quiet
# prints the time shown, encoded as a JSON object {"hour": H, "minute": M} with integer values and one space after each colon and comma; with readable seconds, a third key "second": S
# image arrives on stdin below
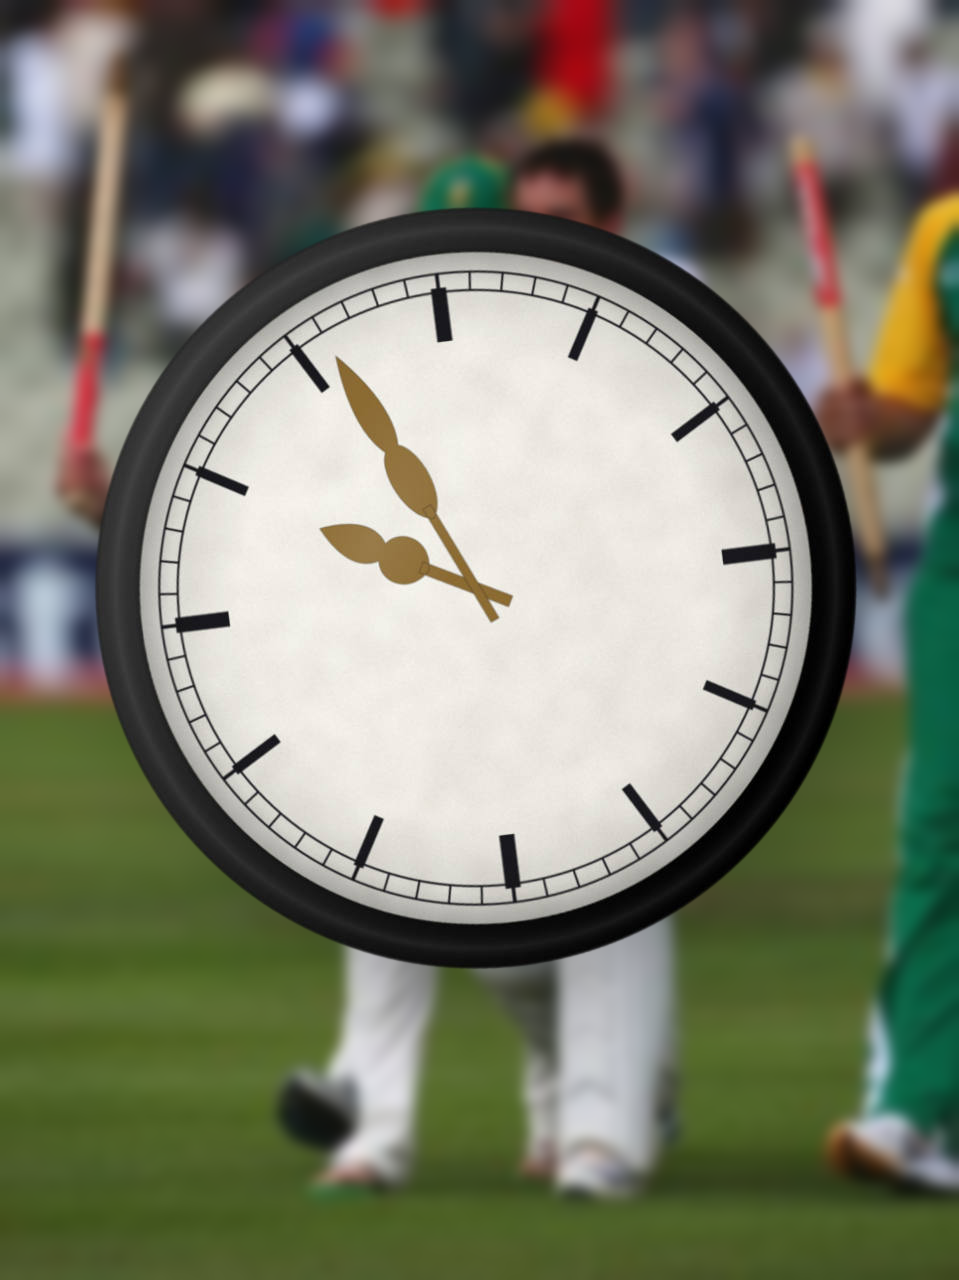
{"hour": 9, "minute": 56}
